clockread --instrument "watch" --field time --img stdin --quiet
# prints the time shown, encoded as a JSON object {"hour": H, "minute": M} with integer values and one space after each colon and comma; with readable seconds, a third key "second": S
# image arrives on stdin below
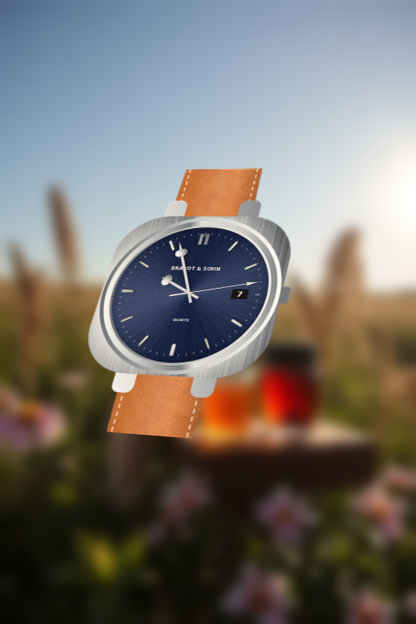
{"hour": 9, "minute": 56, "second": 13}
